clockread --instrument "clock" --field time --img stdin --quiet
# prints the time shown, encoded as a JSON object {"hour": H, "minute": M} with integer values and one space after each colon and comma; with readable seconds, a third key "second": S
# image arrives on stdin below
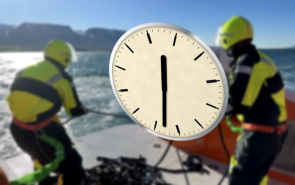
{"hour": 12, "minute": 33}
